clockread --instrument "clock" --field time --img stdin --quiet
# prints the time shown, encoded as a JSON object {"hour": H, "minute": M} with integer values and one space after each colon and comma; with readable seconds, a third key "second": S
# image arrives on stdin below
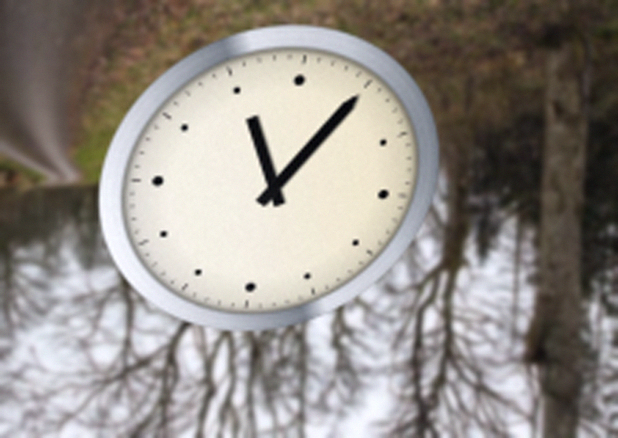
{"hour": 11, "minute": 5}
